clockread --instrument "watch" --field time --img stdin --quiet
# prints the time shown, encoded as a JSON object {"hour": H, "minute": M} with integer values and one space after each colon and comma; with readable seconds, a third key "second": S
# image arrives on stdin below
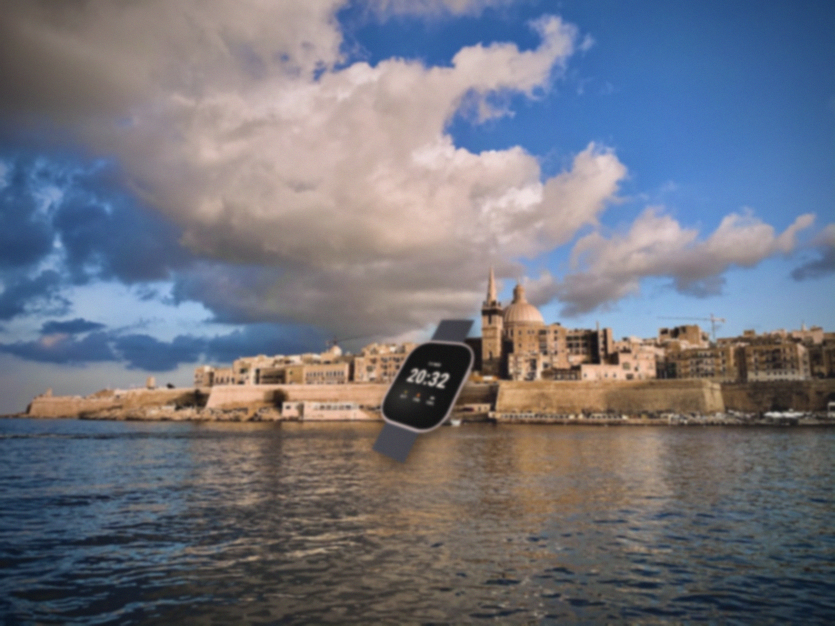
{"hour": 20, "minute": 32}
